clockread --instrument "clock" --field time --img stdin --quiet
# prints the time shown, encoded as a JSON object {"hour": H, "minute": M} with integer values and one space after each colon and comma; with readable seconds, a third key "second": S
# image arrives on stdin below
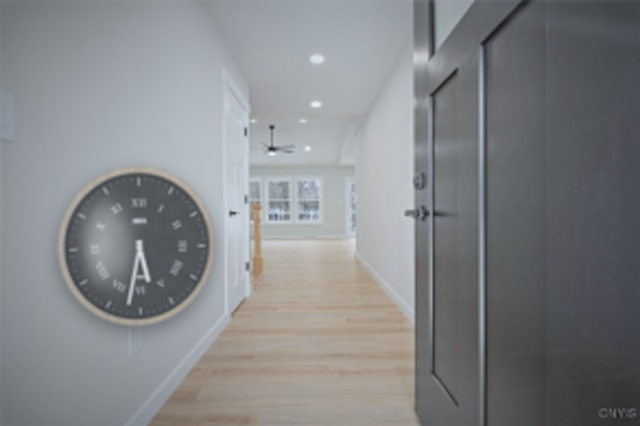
{"hour": 5, "minute": 32}
